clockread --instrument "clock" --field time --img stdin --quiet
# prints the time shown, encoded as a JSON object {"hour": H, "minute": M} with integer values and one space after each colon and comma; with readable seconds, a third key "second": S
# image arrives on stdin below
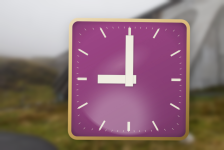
{"hour": 9, "minute": 0}
